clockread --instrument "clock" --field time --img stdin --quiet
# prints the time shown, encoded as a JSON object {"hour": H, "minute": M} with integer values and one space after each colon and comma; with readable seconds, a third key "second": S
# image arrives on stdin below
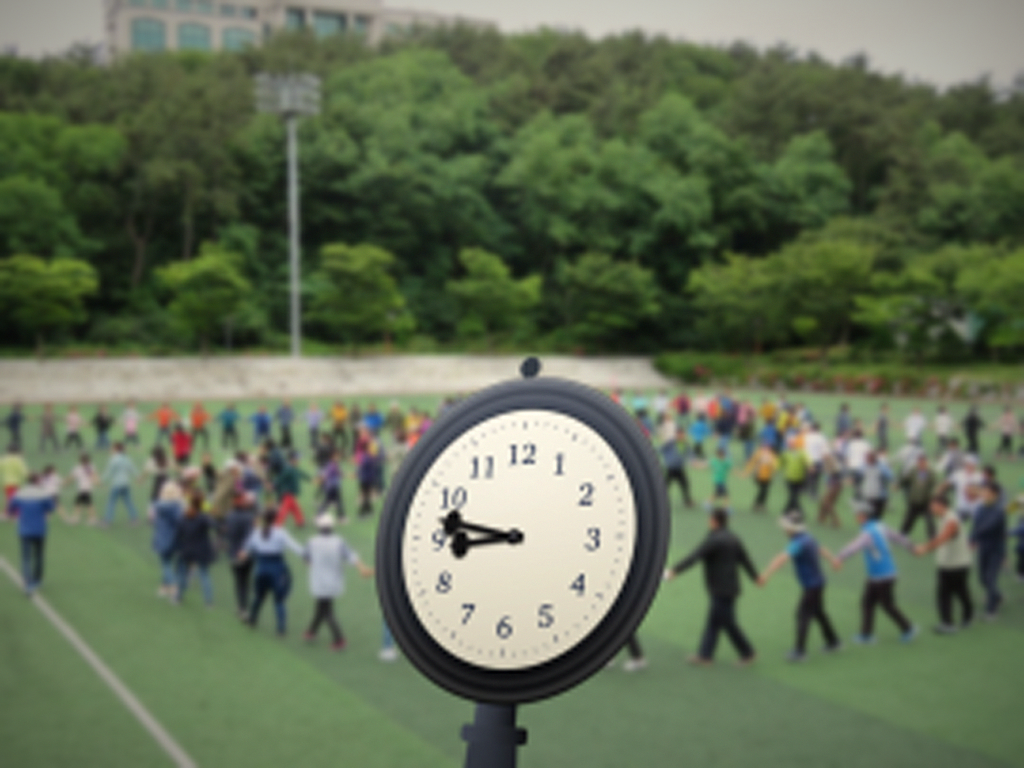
{"hour": 8, "minute": 47}
